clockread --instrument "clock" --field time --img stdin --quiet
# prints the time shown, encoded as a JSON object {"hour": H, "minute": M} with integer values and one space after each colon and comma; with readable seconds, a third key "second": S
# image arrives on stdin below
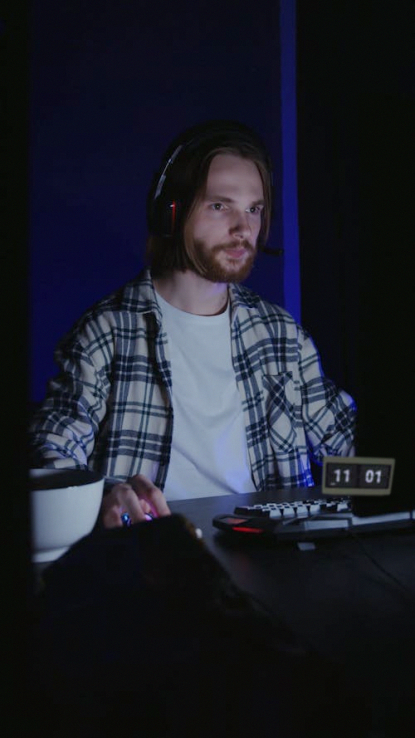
{"hour": 11, "minute": 1}
